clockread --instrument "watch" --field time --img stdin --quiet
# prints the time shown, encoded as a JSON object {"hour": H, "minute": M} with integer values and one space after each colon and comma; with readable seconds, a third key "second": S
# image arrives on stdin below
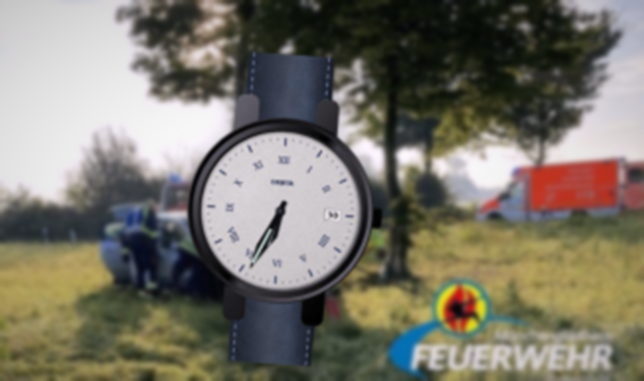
{"hour": 6, "minute": 34}
